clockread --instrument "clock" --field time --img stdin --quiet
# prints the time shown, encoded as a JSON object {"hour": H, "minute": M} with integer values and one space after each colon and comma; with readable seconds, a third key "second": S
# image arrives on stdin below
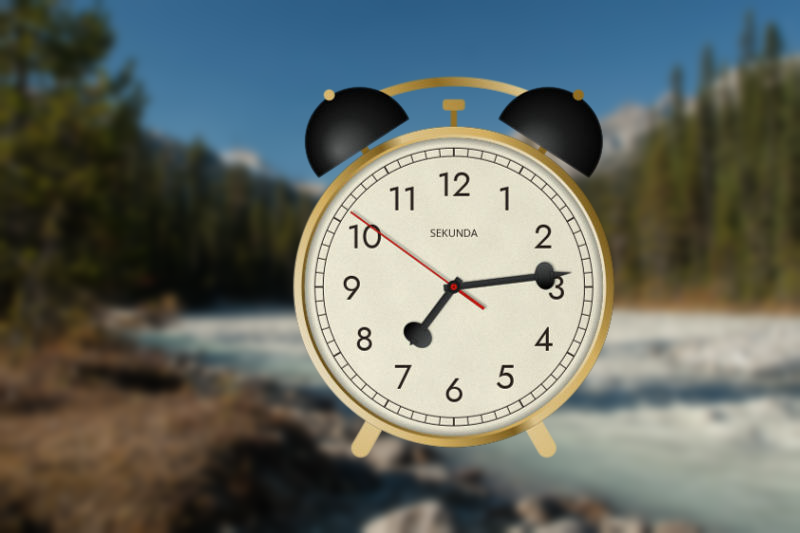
{"hour": 7, "minute": 13, "second": 51}
